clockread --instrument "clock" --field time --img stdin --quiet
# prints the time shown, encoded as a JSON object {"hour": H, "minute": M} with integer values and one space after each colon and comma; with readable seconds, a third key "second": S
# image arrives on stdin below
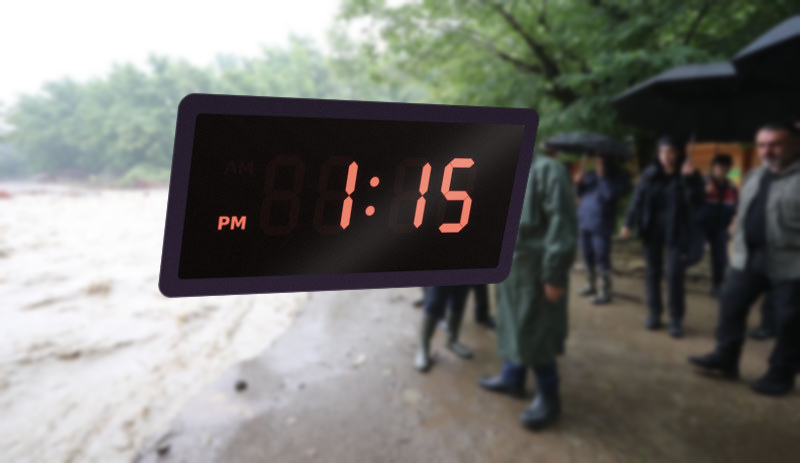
{"hour": 1, "minute": 15}
